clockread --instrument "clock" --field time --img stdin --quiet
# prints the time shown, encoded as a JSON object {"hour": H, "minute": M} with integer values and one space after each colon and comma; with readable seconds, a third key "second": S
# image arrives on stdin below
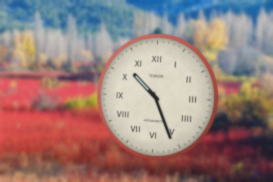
{"hour": 10, "minute": 26}
